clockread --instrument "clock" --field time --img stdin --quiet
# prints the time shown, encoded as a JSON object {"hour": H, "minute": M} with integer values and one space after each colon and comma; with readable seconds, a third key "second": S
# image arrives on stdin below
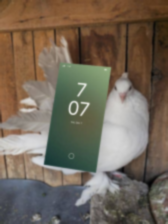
{"hour": 7, "minute": 7}
